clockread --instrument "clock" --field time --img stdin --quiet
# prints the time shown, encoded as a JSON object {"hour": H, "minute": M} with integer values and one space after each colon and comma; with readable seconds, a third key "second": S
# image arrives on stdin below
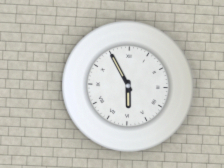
{"hour": 5, "minute": 55}
